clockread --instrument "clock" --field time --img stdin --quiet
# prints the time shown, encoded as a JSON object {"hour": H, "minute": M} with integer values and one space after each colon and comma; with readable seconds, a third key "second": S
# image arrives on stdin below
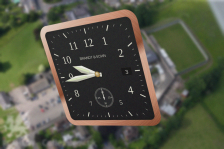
{"hour": 9, "minute": 44}
